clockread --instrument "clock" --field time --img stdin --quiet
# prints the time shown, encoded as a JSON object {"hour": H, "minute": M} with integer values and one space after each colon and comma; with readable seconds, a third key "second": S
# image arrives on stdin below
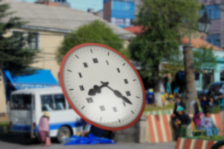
{"hour": 8, "minute": 23}
